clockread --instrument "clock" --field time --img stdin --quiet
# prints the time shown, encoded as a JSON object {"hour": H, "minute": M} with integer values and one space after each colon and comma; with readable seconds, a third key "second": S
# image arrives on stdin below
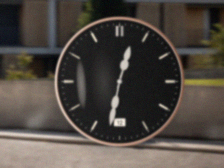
{"hour": 12, "minute": 32}
